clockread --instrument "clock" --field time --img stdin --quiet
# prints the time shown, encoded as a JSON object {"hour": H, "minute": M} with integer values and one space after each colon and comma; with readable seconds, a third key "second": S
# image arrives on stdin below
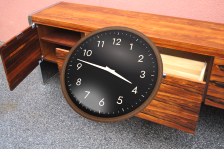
{"hour": 3, "minute": 47}
